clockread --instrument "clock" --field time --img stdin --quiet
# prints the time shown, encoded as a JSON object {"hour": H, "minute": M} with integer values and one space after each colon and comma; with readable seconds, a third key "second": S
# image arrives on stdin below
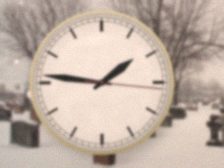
{"hour": 1, "minute": 46, "second": 16}
